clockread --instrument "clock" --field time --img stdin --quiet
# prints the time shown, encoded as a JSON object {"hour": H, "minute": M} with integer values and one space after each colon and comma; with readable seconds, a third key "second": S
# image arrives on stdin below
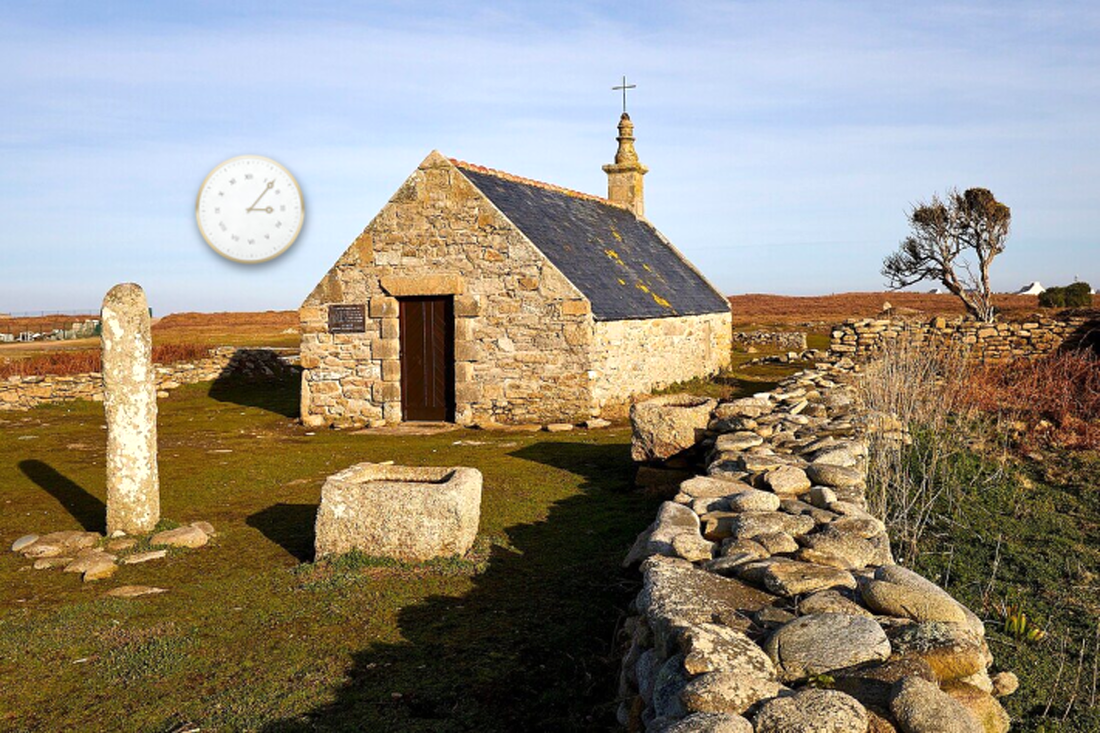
{"hour": 3, "minute": 7}
